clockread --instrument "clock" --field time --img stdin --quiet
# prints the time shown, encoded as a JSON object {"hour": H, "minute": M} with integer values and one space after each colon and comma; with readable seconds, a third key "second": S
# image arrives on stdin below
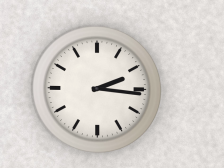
{"hour": 2, "minute": 16}
